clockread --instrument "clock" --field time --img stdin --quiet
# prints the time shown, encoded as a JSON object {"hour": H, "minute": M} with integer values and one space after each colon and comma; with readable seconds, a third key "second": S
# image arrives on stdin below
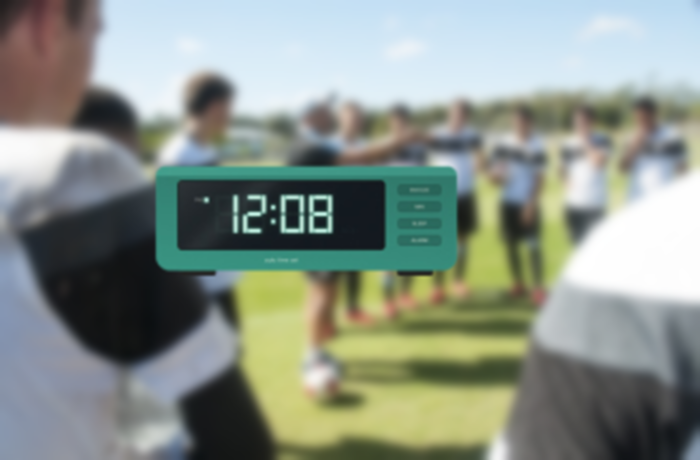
{"hour": 12, "minute": 8}
